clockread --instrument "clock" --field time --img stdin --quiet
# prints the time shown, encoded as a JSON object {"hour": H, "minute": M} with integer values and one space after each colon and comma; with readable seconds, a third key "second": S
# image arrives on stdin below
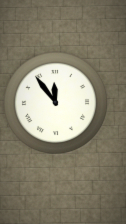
{"hour": 11, "minute": 54}
